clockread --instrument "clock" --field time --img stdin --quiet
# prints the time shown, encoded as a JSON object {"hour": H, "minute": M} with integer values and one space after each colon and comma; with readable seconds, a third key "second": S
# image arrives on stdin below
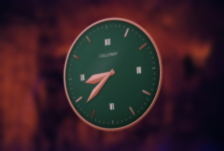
{"hour": 8, "minute": 38}
